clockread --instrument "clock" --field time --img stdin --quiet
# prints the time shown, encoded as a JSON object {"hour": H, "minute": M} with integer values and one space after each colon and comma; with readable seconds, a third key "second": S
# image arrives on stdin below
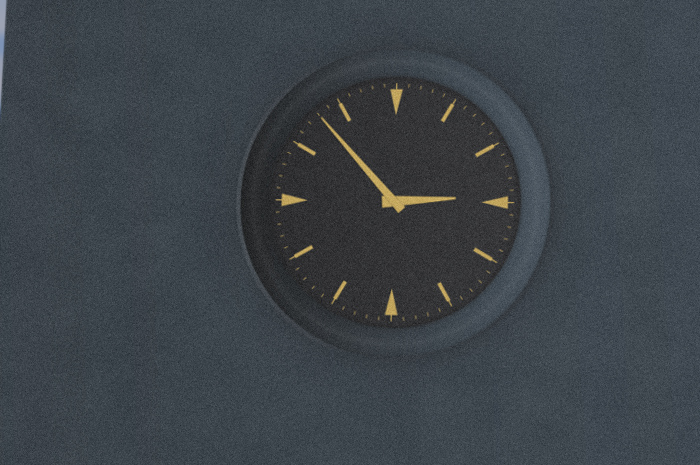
{"hour": 2, "minute": 53}
